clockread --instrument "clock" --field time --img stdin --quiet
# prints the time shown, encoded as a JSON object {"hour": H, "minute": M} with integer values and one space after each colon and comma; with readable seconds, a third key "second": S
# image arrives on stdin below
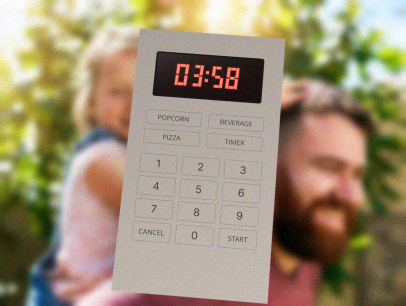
{"hour": 3, "minute": 58}
